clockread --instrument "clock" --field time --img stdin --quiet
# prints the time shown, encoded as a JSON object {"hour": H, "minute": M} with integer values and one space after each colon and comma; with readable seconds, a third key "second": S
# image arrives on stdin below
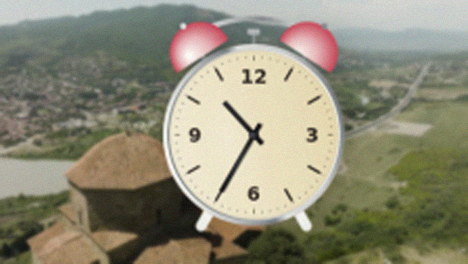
{"hour": 10, "minute": 35}
